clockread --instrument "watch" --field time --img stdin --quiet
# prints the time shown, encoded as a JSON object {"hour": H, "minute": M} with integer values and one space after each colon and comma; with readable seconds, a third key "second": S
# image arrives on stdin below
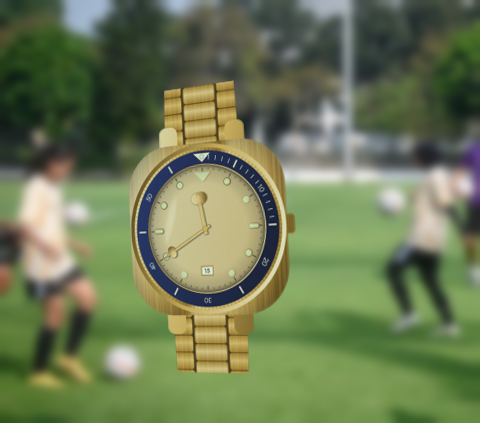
{"hour": 11, "minute": 40}
